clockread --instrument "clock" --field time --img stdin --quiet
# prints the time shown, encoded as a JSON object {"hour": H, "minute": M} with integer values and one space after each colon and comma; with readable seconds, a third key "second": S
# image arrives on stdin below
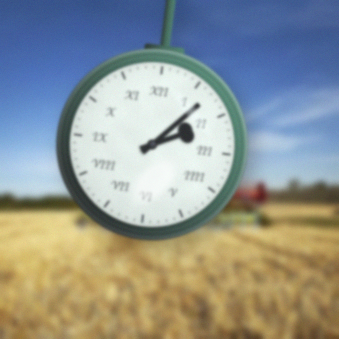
{"hour": 2, "minute": 7}
